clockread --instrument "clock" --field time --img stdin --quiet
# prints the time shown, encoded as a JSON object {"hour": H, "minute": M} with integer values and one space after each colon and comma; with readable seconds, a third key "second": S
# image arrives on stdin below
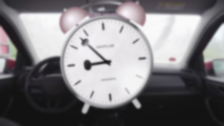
{"hour": 8, "minute": 53}
